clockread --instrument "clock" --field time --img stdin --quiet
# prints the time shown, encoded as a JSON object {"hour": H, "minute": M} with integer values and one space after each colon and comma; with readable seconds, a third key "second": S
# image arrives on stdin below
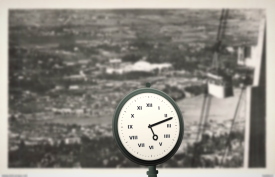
{"hour": 5, "minute": 12}
